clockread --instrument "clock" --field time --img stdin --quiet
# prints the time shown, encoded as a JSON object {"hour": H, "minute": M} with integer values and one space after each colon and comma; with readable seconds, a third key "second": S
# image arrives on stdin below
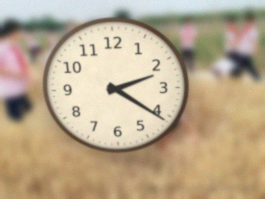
{"hour": 2, "minute": 21}
